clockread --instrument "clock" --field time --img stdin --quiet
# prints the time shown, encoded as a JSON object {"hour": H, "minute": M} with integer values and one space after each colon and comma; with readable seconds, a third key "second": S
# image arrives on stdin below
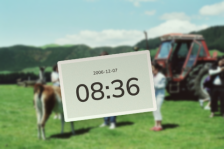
{"hour": 8, "minute": 36}
